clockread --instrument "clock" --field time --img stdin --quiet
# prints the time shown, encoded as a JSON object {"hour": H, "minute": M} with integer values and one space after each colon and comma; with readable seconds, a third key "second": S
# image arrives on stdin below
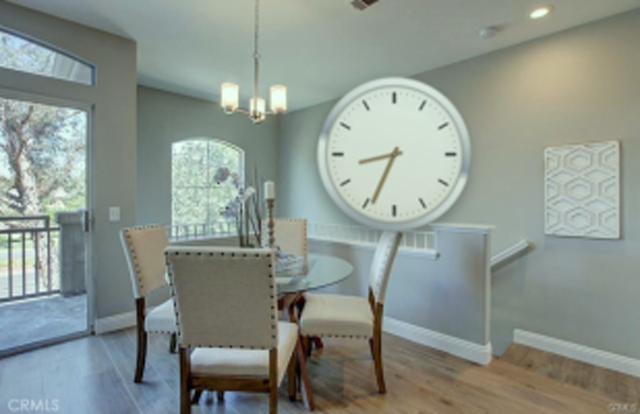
{"hour": 8, "minute": 34}
